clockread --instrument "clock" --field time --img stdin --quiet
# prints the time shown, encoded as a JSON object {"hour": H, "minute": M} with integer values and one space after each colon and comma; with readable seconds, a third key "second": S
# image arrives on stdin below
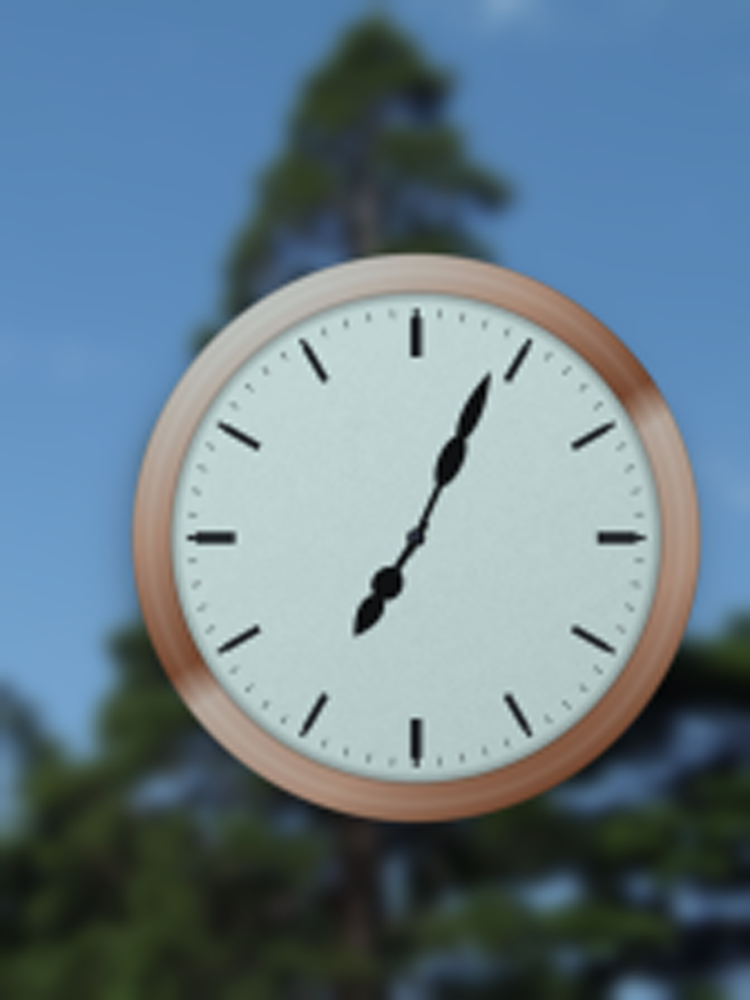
{"hour": 7, "minute": 4}
